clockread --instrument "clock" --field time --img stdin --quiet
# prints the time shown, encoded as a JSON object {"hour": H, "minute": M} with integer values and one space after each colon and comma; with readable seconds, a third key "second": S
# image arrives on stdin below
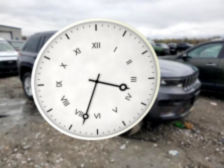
{"hour": 3, "minute": 33}
